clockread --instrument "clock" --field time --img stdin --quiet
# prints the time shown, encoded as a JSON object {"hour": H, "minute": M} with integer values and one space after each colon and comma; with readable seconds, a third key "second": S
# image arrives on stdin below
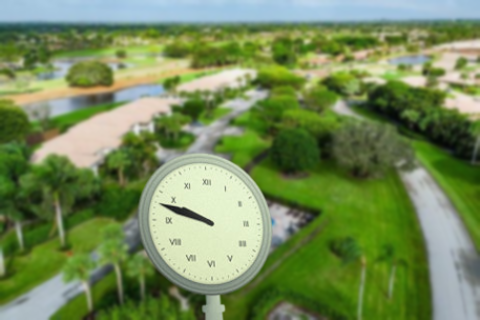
{"hour": 9, "minute": 48}
